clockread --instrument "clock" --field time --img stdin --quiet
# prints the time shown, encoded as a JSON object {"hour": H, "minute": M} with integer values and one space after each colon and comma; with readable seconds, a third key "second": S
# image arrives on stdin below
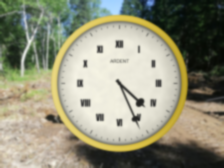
{"hour": 4, "minute": 26}
